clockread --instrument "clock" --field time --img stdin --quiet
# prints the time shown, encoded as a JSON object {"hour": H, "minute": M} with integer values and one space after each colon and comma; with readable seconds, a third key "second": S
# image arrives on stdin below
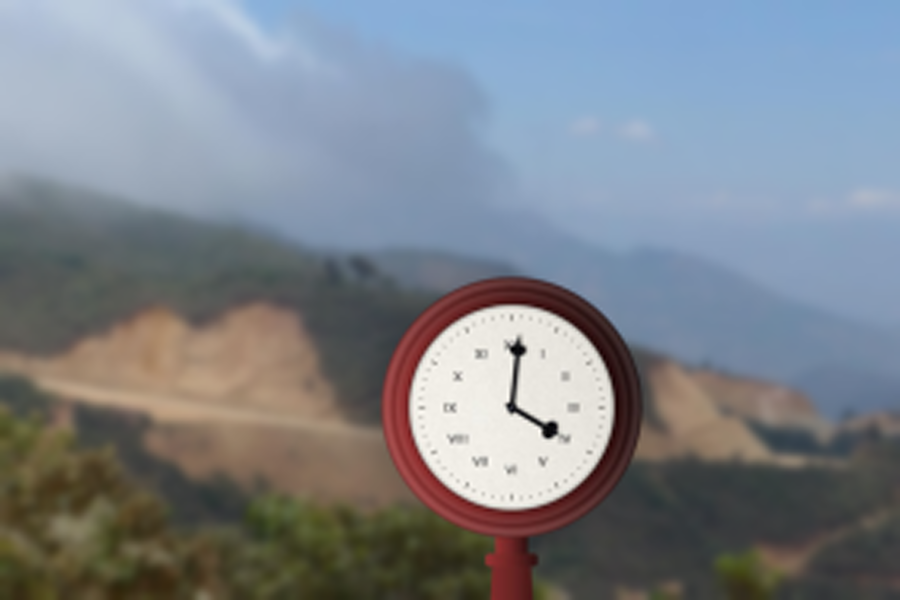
{"hour": 4, "minute": 1}
